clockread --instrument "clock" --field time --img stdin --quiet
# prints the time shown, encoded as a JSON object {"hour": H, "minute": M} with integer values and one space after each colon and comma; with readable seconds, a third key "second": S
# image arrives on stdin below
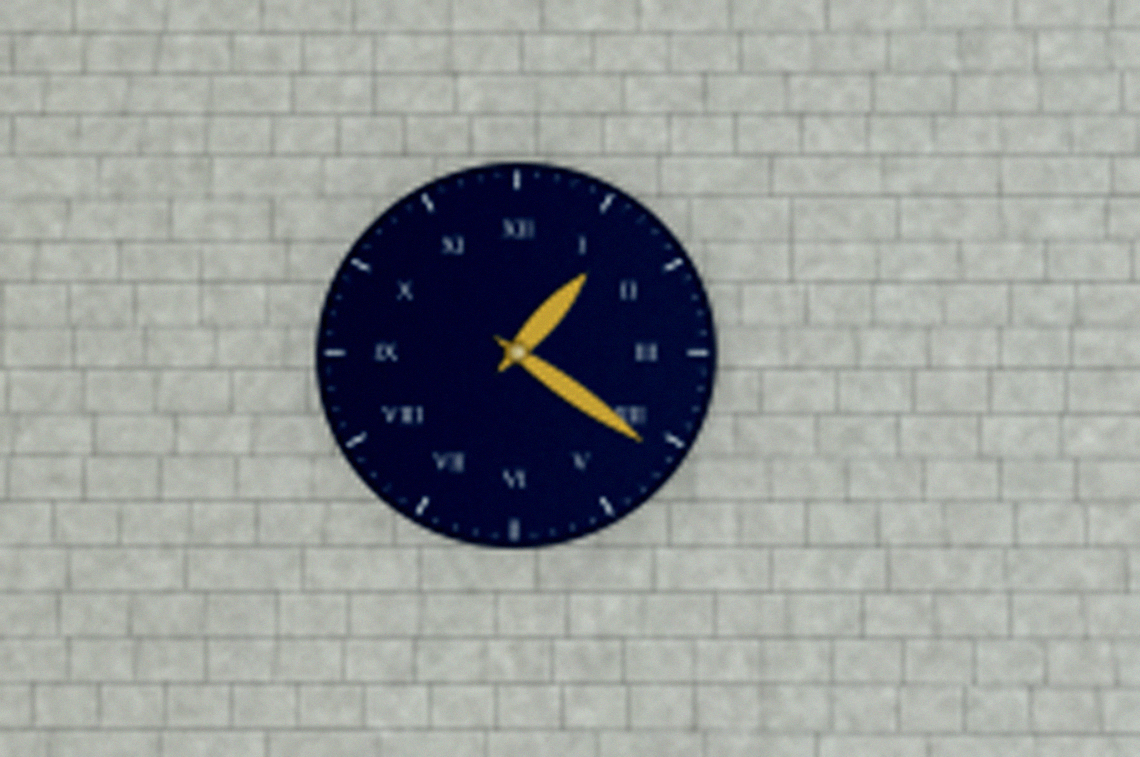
{"hour": 1, "minute": 21}
